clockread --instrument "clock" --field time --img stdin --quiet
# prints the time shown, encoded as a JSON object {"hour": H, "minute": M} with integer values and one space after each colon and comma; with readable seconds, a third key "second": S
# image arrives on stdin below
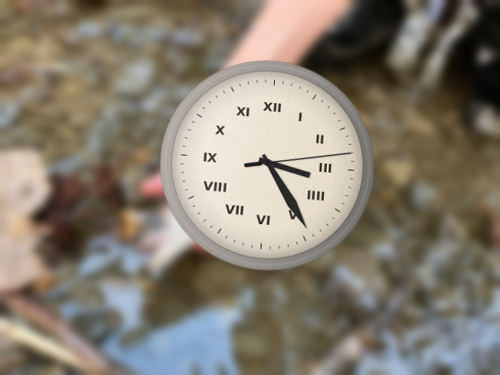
{"hour": 3, "minute": 24, "second": 13}
